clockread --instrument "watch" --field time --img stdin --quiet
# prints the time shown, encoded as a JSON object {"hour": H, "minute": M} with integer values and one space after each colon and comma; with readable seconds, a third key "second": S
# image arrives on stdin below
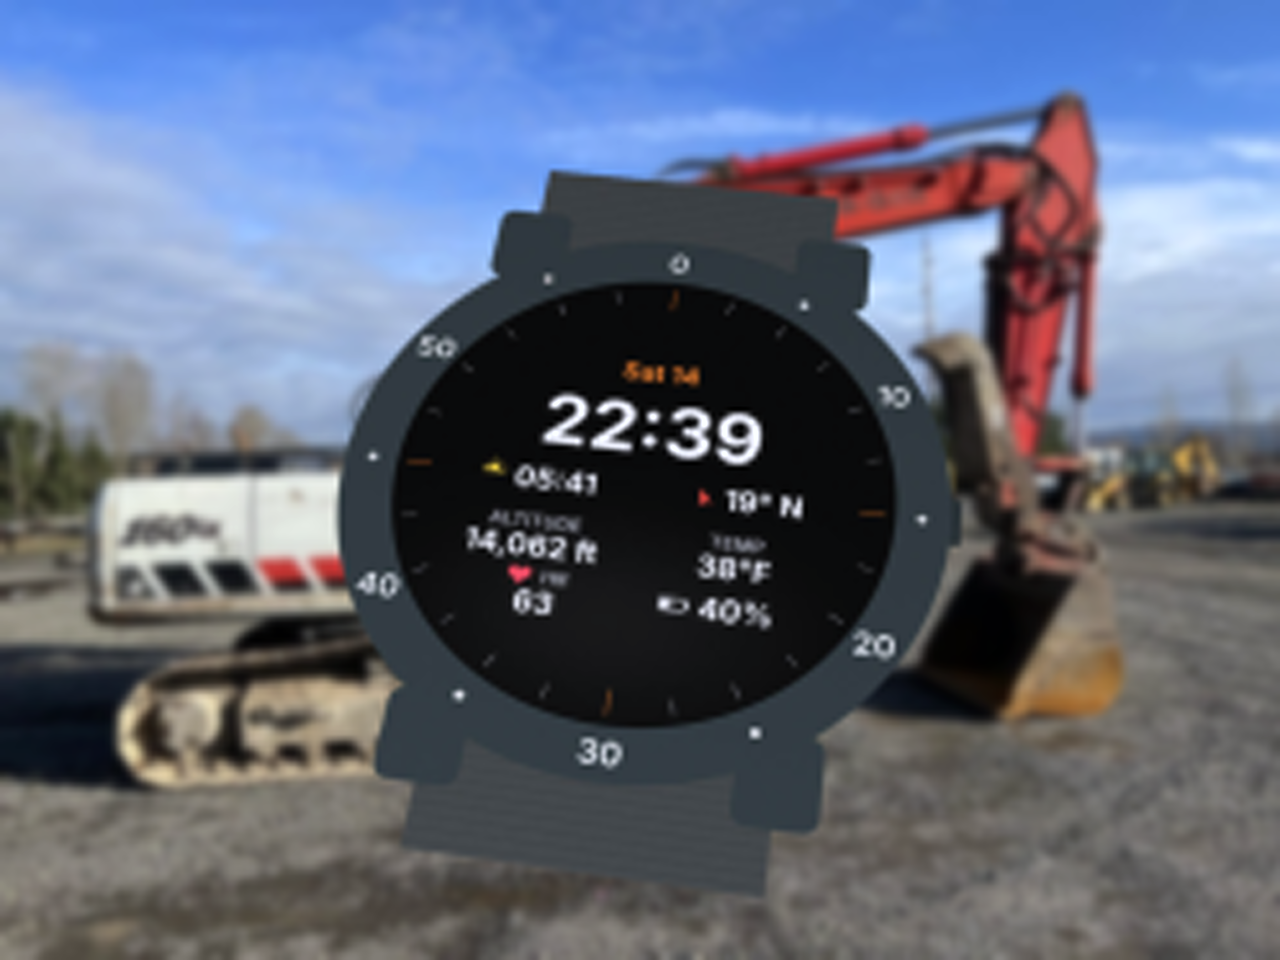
{"hour": 22, "minute": 39}
